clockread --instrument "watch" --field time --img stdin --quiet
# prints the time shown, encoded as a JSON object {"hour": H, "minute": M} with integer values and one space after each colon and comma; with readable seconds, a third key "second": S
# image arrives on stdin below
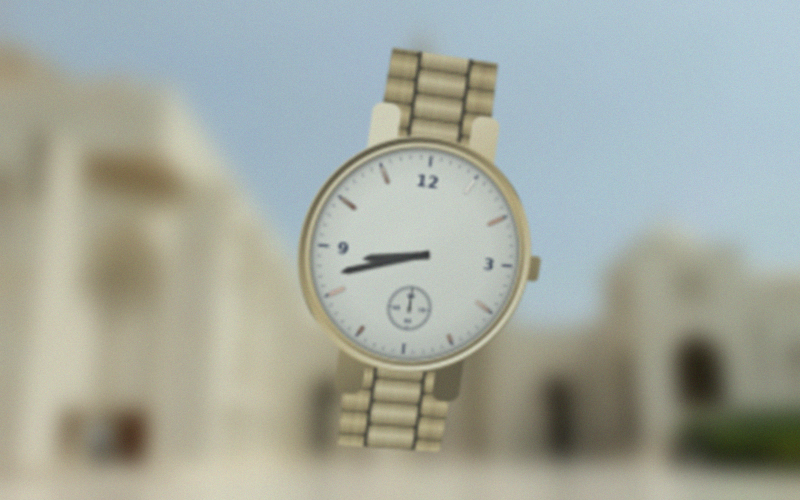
{"hour": 8, "minute": 42}
